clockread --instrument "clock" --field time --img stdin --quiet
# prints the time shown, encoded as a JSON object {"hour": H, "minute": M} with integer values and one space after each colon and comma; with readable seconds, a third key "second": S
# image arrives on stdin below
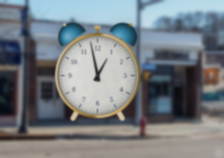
{"hour": 12, "minute": 58}
